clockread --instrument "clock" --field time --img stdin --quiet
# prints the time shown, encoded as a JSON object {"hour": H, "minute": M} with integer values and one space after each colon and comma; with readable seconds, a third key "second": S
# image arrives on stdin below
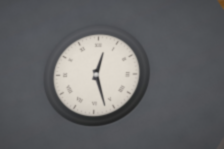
{"hour": 12, "minute": 27}
